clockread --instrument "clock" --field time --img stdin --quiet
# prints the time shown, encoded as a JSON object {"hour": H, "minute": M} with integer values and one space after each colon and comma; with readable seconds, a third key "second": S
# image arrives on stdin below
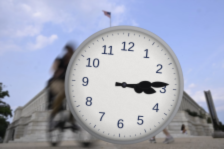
{"hour": 3, "minute": 14}
